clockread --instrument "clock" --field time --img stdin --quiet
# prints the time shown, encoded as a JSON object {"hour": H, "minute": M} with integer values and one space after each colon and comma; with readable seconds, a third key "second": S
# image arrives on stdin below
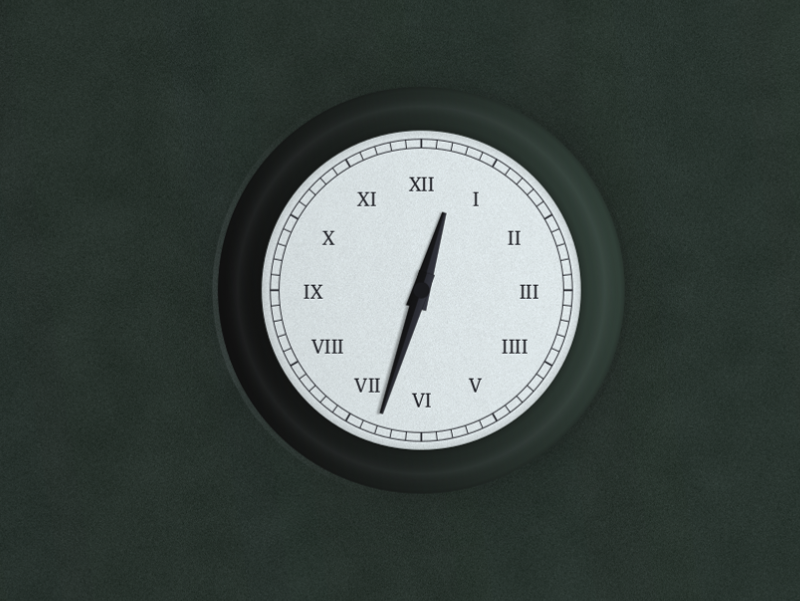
{"hour": 12, "minute": 33}
